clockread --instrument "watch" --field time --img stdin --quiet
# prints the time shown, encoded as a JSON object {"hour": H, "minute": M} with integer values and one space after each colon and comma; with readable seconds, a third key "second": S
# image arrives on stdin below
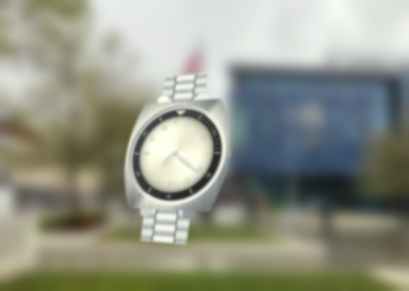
{"hour": 7, "minute": 21}
